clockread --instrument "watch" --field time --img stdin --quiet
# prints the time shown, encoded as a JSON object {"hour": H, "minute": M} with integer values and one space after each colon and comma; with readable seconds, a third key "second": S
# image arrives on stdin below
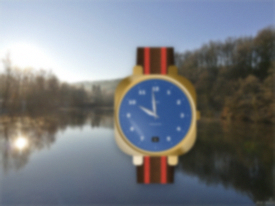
{"hour": 9, "minute": 59}
